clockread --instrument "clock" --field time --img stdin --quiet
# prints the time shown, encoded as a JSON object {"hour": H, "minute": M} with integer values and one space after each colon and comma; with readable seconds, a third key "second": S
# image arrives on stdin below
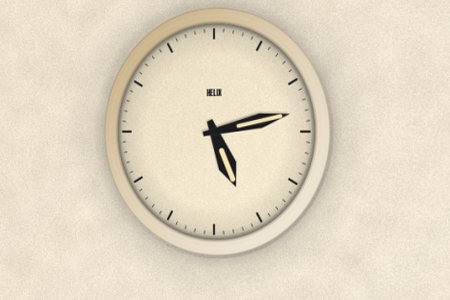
{"hour": 5, "minute": 13}
